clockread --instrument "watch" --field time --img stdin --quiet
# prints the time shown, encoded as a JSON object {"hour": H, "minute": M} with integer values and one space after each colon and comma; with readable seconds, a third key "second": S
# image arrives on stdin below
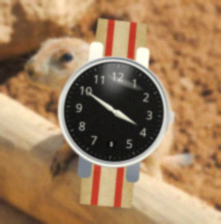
{"hour": 3, "minute": 50}
